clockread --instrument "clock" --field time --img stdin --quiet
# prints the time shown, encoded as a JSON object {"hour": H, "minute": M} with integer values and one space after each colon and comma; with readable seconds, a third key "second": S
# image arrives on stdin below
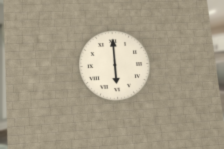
{"hour": 6, "minute": 0}
